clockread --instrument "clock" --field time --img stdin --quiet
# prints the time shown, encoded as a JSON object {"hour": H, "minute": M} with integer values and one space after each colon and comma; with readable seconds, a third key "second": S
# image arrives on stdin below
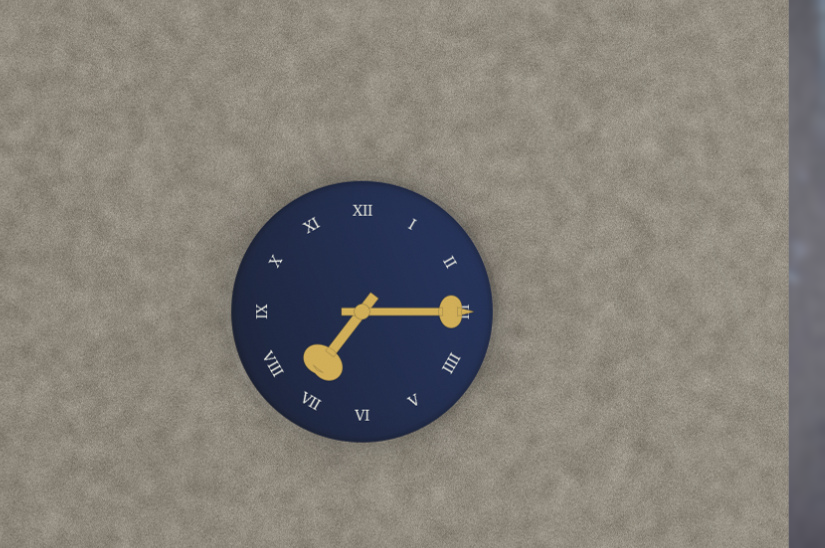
{"hour": 7, "minute": 15}
